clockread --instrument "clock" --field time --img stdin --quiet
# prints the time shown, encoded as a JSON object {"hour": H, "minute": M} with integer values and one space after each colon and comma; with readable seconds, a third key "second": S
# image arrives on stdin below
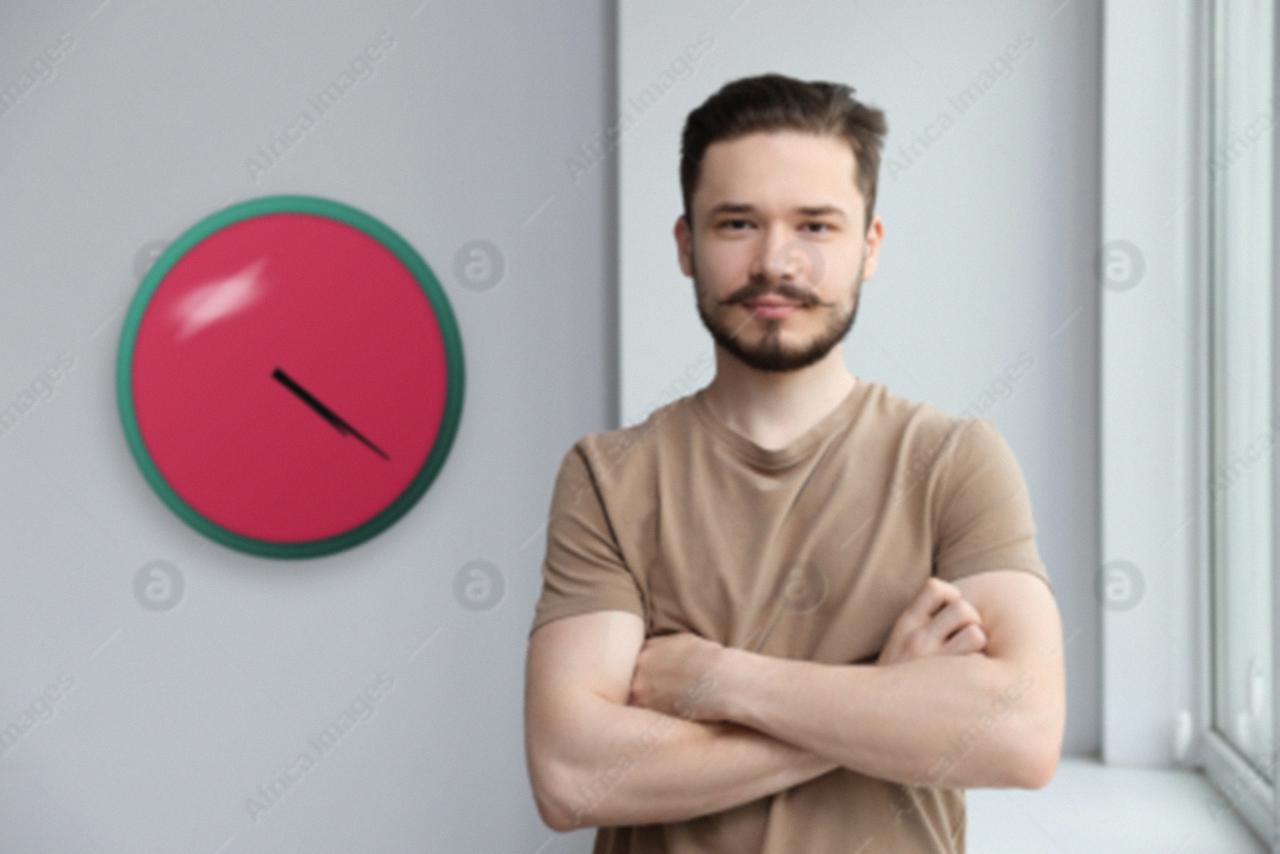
{"hour": 4, "minute": 21}
